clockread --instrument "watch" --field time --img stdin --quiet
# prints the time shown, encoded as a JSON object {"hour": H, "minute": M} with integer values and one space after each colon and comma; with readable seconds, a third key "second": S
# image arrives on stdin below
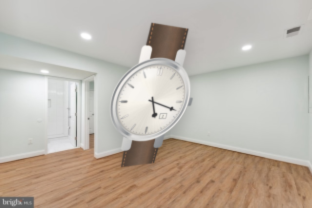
{"hour": 5, "minute": 18}
